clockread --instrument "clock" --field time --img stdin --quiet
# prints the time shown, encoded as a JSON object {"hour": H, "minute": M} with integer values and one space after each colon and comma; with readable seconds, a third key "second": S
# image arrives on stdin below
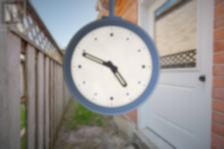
{"hour": 4, "minute": 49}
